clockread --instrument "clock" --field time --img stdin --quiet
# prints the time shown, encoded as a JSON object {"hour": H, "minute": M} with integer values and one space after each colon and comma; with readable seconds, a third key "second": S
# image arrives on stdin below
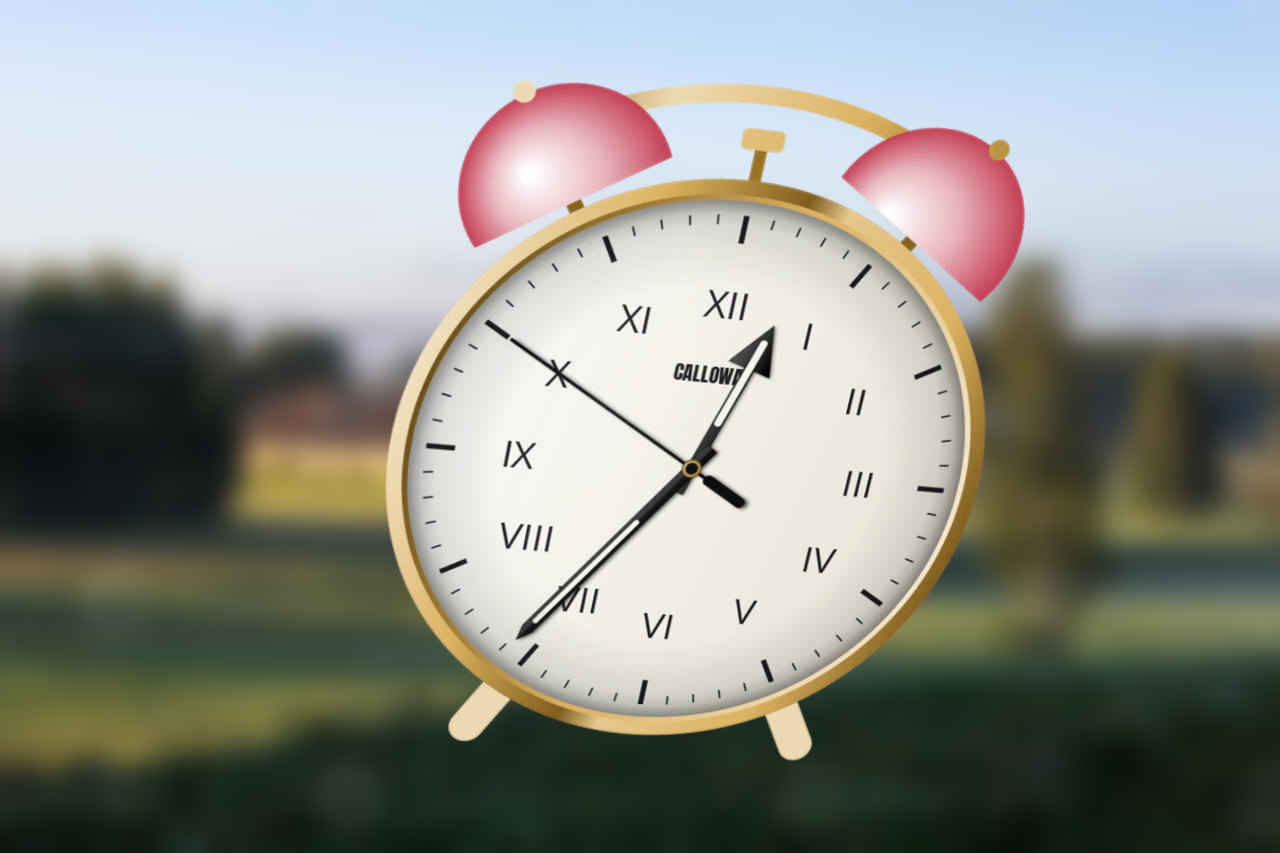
{"hour": 12, "minute": 35, "second": 50}
